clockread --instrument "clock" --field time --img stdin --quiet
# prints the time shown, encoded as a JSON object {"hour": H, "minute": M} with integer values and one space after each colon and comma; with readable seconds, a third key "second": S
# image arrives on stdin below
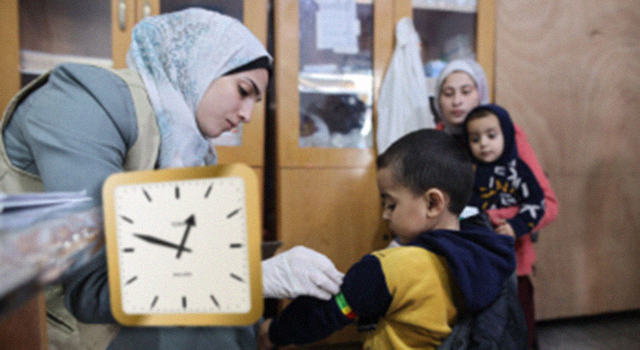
{"hour": 12, "minute": 48}
